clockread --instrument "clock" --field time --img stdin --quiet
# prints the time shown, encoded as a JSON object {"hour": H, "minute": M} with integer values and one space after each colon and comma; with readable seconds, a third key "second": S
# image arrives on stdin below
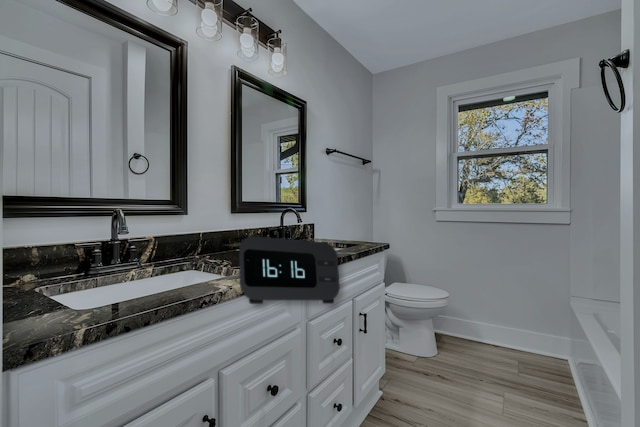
{"hour": 16, "minute": 16}
